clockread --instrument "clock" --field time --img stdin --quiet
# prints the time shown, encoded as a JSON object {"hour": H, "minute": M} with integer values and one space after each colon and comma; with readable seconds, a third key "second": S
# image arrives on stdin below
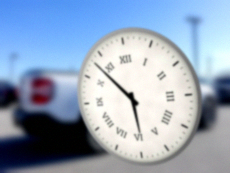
{"hour": 5, "minute": 53}
